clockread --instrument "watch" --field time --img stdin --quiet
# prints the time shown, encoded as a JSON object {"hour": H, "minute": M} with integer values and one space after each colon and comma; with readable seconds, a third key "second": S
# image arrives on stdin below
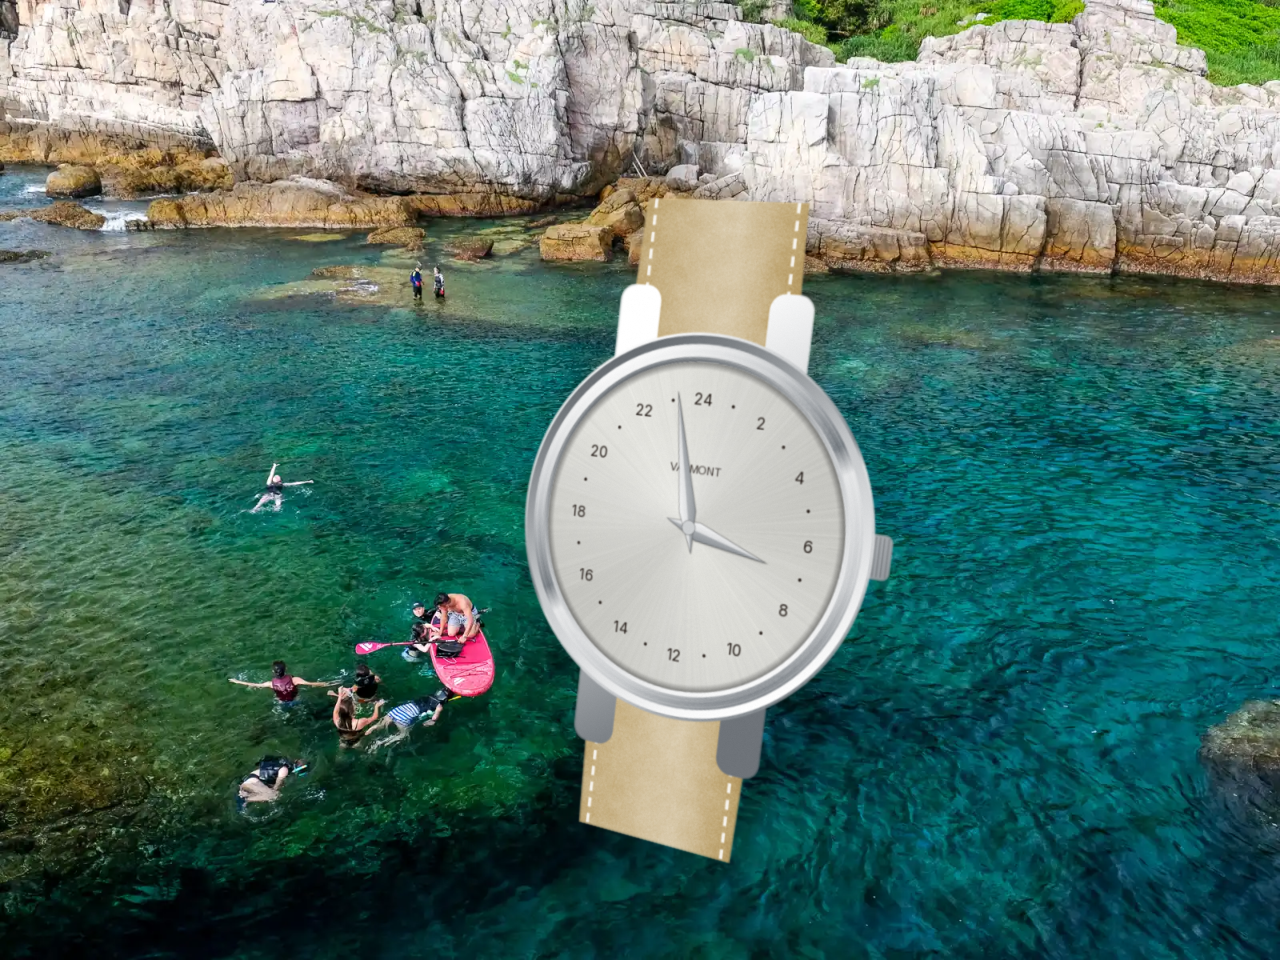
{"hour": 6, "minute": 58}
